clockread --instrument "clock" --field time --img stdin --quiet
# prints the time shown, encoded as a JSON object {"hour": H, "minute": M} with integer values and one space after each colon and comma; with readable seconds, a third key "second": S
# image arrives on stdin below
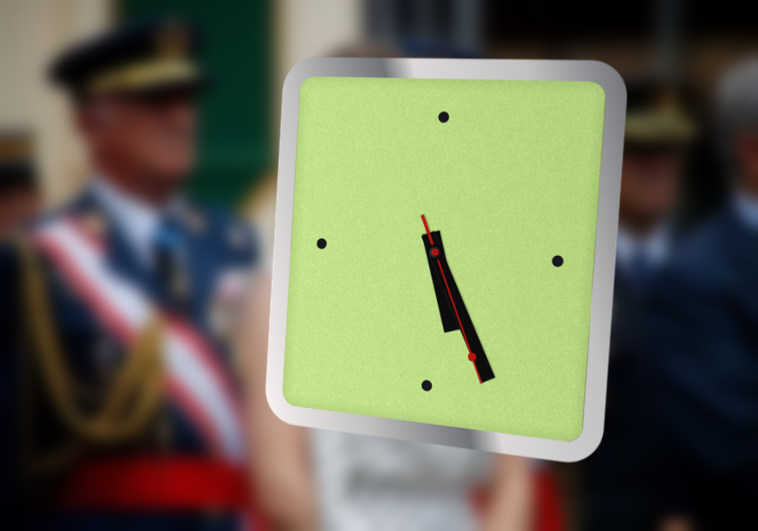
{"hour": 5, "minute": 25, "second": 26}
